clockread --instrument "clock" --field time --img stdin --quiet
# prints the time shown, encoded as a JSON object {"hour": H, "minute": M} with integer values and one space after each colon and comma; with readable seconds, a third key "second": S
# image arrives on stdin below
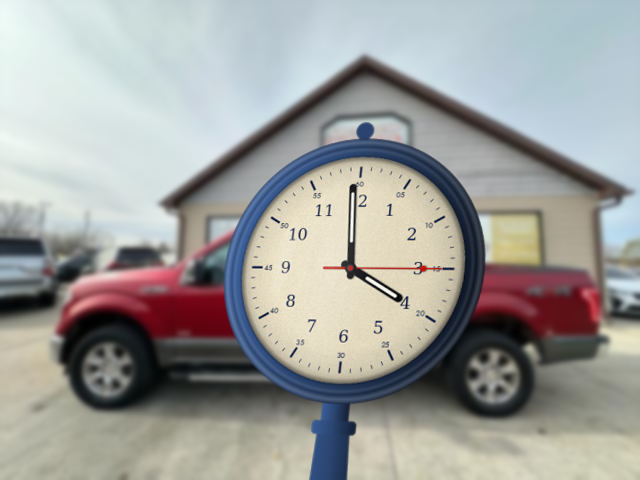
{"hour": 3, "minute": 59, "second": 15}
